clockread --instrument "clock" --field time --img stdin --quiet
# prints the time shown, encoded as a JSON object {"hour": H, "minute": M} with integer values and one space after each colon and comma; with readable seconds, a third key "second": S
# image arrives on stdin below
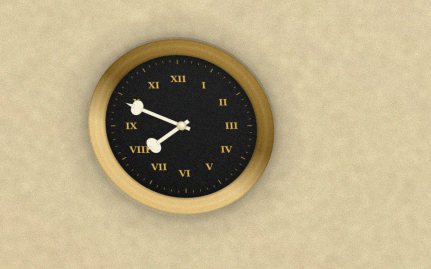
{"hour": 7, "minute": 49}
